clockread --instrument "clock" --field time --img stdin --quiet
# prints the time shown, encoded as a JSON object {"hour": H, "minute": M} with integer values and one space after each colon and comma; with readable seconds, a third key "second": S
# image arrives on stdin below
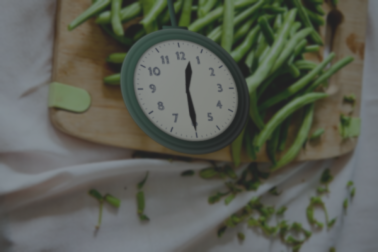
{"hour": 12, "minute": 30}
